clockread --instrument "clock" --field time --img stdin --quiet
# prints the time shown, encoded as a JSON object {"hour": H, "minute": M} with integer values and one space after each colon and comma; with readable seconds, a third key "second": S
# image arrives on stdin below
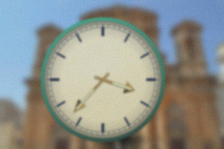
{"hour": 3, "minute": 37}
